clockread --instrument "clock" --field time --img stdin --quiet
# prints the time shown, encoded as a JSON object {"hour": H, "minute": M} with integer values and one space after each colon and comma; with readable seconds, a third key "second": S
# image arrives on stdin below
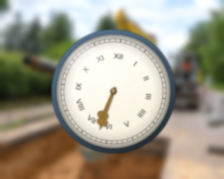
{"hour": 6, "minute": 32}
